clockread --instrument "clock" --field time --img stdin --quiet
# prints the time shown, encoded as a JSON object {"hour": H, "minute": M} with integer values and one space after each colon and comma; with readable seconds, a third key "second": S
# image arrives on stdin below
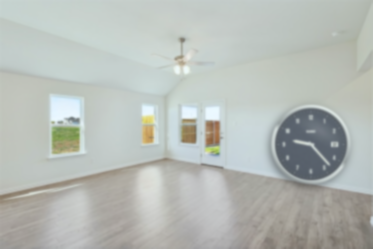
{"hour": 9, "minute": 23}
